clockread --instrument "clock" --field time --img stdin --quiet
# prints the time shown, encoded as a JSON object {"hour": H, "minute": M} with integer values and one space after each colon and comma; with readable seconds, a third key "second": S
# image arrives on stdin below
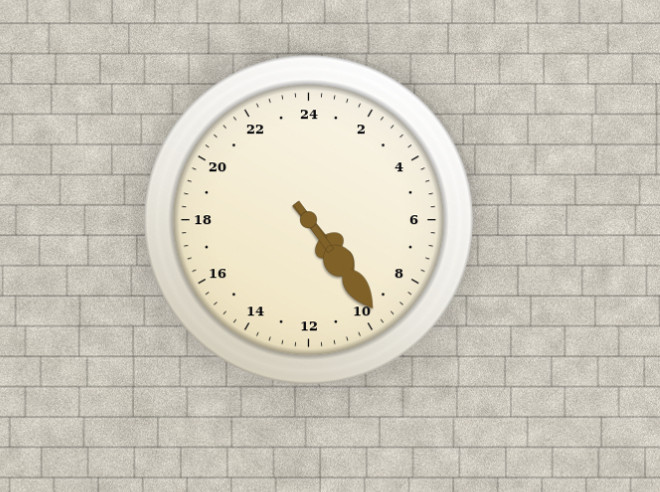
{"hour": 9, "minute": 24}
